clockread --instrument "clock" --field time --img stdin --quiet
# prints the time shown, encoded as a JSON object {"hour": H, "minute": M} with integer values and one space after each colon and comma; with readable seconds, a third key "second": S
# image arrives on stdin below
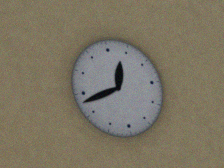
{"hour": 12, "minute": 43}
